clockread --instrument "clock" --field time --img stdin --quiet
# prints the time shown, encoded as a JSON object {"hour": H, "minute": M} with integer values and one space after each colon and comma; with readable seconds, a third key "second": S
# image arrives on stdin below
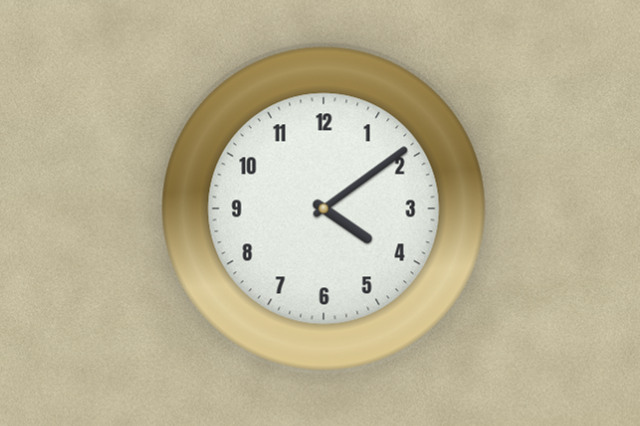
{"hour": 4, "minute": 9}
